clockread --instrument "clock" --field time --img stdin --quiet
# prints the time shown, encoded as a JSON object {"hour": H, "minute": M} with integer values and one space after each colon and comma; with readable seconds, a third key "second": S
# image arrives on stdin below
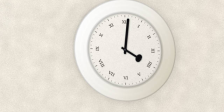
{"hour": 4, "minute": 1}
